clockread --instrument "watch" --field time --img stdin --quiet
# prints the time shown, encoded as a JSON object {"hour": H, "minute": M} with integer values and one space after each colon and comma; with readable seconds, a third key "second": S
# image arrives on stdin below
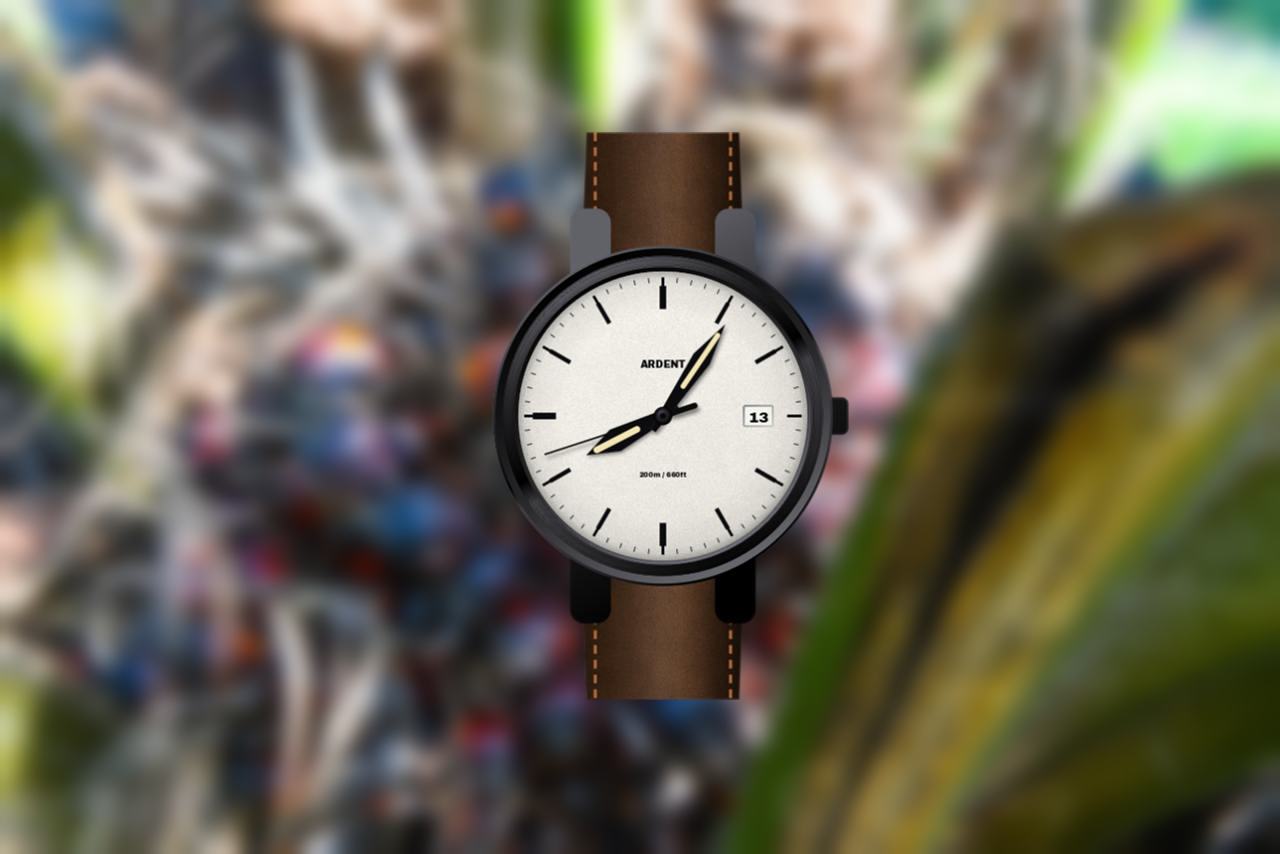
{"hour": 8, "minute": 5, "second": 42}
